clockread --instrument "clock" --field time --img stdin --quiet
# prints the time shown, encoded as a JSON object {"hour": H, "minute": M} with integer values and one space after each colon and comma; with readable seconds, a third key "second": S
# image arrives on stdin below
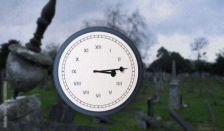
{"hour": 3, "minute": 14}
